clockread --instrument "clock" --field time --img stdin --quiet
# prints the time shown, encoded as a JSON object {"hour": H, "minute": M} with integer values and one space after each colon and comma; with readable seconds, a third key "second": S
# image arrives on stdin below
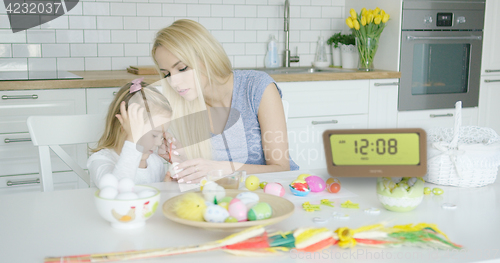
{"hour": 12, "minute": 8}
